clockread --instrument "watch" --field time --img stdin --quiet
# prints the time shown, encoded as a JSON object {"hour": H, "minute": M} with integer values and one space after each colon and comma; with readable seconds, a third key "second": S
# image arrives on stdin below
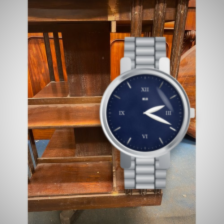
{"hour": 2, "minute": 19}
